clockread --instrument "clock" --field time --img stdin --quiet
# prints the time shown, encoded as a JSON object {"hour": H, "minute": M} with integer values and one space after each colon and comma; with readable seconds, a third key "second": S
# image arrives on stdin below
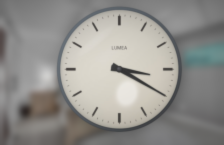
{"hour": 3, "minute": 20}
